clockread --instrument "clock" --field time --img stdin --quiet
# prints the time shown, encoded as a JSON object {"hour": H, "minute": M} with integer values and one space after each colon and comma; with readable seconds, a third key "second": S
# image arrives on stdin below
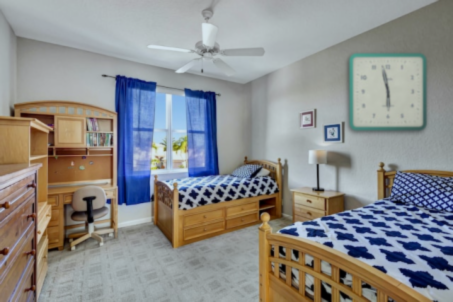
{"hour": 5, "minute": 58}
